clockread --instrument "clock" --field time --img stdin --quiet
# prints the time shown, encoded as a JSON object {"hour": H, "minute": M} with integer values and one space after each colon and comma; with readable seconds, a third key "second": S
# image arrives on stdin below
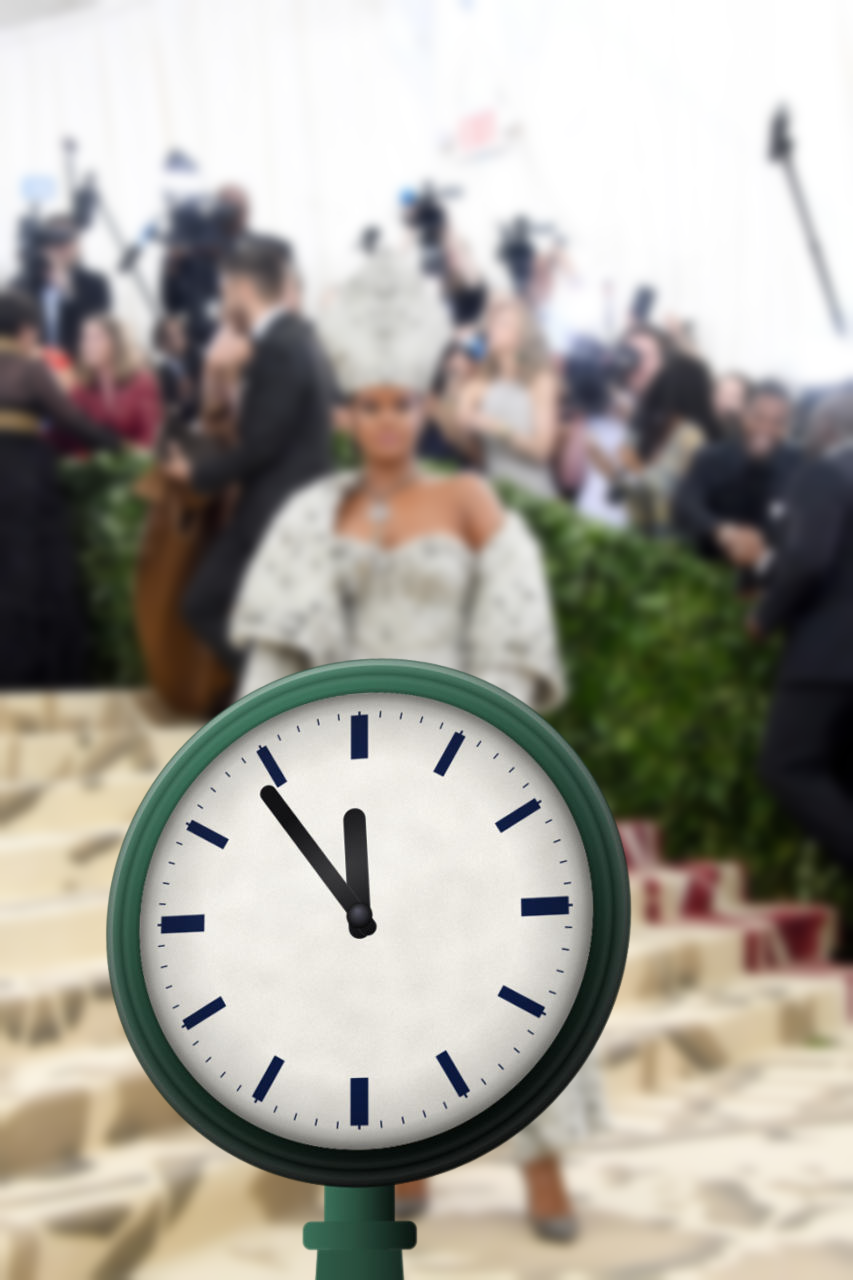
{"hour": 11, "minute": 54}
